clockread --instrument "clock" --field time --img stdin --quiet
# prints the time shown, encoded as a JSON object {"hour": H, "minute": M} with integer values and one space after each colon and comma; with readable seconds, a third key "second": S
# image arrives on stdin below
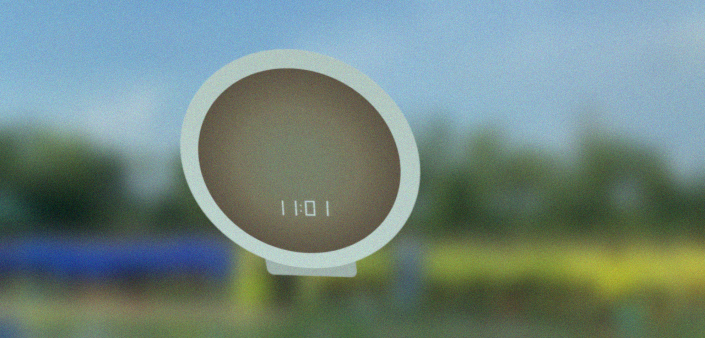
{"hour": 11, "minute": 1}
